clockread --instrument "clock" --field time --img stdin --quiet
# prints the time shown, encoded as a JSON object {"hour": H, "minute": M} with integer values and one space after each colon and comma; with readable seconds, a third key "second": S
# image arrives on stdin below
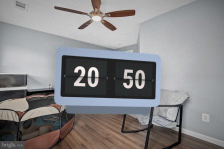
{"hour": 20, "minute": 50}
